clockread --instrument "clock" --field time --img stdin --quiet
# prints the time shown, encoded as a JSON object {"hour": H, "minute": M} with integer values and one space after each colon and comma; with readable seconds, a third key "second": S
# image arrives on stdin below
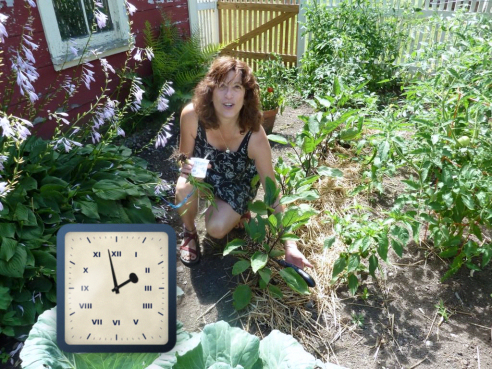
{"hour": 1, "minute": 58}
